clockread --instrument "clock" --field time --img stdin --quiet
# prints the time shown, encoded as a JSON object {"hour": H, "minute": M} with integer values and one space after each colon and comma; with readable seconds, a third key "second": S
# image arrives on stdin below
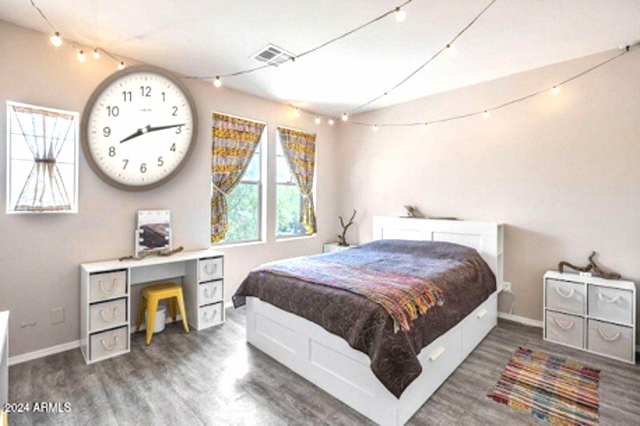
{"hour": 8, "minute": 14}
